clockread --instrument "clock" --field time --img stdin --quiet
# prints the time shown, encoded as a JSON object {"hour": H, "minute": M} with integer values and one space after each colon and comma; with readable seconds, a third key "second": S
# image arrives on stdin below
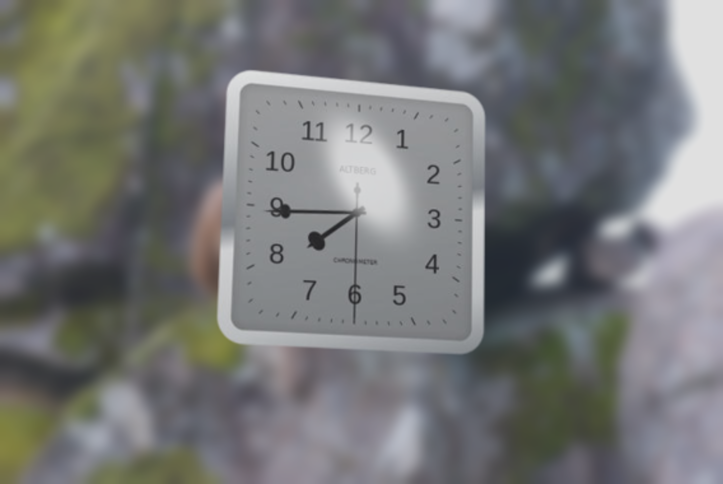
{"hour": 7, "minute": 44, "second": 30}
